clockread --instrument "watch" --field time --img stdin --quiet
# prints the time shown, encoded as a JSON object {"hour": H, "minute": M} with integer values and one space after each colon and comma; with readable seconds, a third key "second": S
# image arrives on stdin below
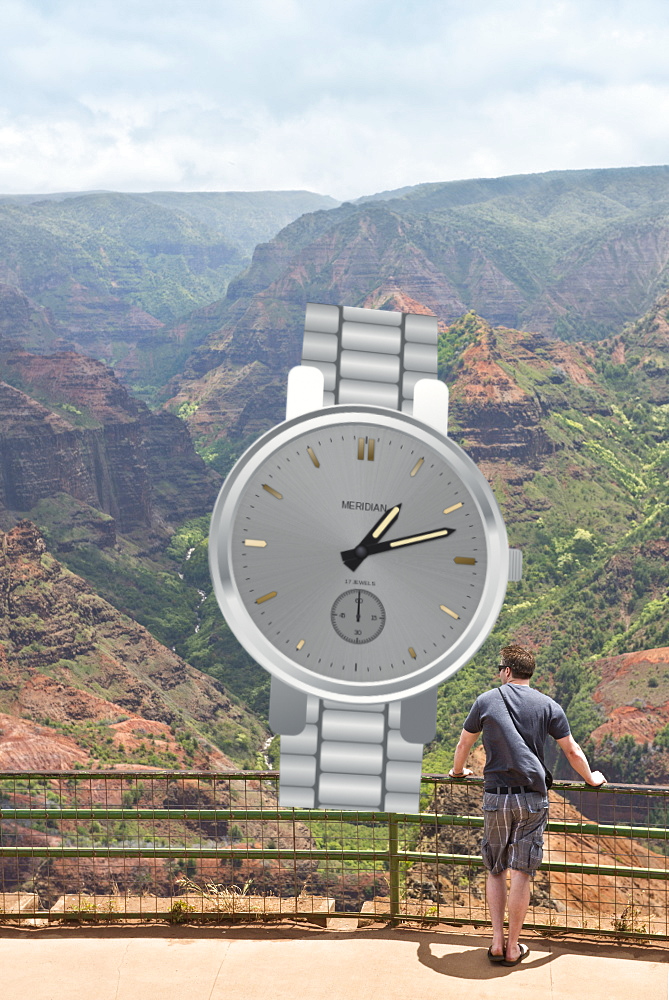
{"hour": 1, "minute": 12}
